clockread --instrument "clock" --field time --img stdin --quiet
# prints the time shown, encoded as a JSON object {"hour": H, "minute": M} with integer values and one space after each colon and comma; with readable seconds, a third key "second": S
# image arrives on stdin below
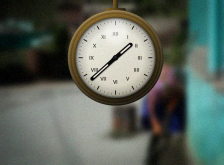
{"hour": 1, "minute": 38}
